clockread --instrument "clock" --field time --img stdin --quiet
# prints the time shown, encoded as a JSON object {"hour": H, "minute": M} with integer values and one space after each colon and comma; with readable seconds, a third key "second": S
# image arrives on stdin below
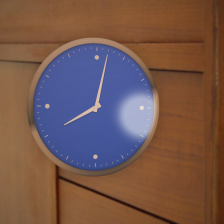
{"hour": 8, "minute": 2}
